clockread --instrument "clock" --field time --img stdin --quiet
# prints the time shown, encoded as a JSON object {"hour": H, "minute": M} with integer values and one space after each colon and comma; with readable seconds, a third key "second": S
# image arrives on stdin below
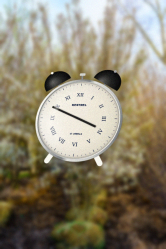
{"hour": 3, "minute": 49}
